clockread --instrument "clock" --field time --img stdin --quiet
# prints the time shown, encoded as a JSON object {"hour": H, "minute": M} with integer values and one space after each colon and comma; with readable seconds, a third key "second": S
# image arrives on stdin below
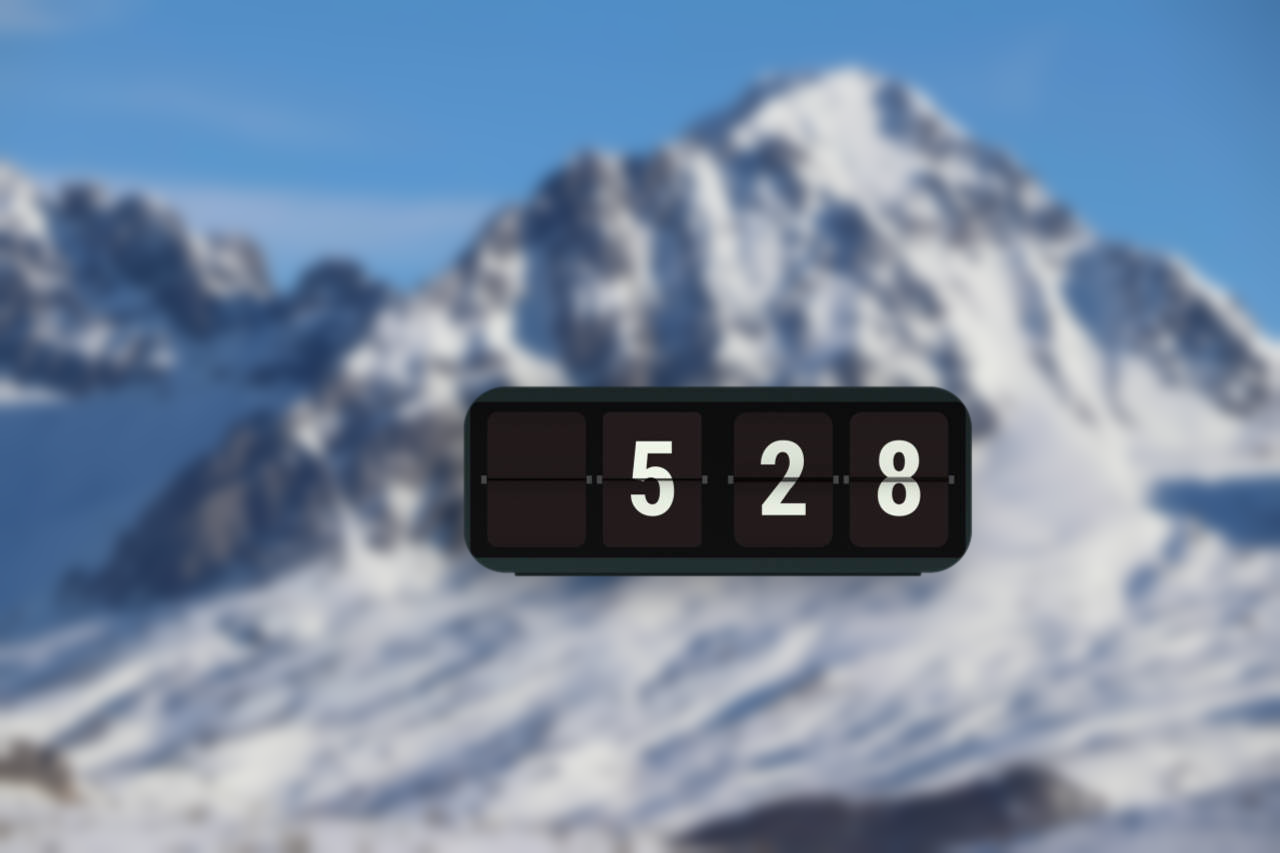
{"hour": 5, "minute": 28}
